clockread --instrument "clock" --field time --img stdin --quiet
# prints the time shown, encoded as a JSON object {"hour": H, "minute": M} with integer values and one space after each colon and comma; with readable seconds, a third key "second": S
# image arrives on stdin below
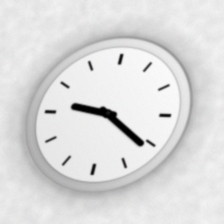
{"hour": 9, "minute": 21}
